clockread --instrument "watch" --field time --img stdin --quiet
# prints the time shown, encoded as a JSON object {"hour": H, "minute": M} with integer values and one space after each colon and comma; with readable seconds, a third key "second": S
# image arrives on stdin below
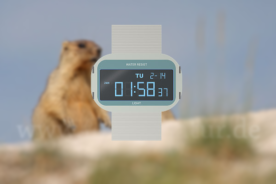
{"hour": 1, "minute": 58, "second": 37}
